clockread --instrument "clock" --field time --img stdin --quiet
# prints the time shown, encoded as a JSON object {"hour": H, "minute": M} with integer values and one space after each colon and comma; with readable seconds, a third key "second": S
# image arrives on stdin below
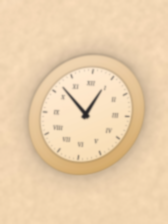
{"hour": 12, "minute": 52}
